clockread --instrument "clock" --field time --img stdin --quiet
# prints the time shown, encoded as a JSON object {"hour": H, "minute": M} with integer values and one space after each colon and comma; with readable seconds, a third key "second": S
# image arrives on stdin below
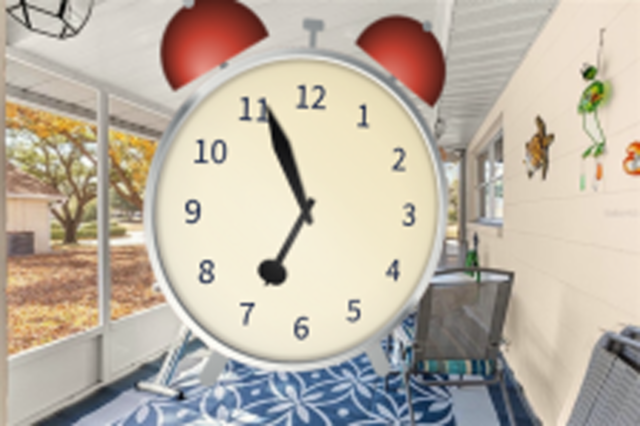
{"hour": 6, "minute": 56}
